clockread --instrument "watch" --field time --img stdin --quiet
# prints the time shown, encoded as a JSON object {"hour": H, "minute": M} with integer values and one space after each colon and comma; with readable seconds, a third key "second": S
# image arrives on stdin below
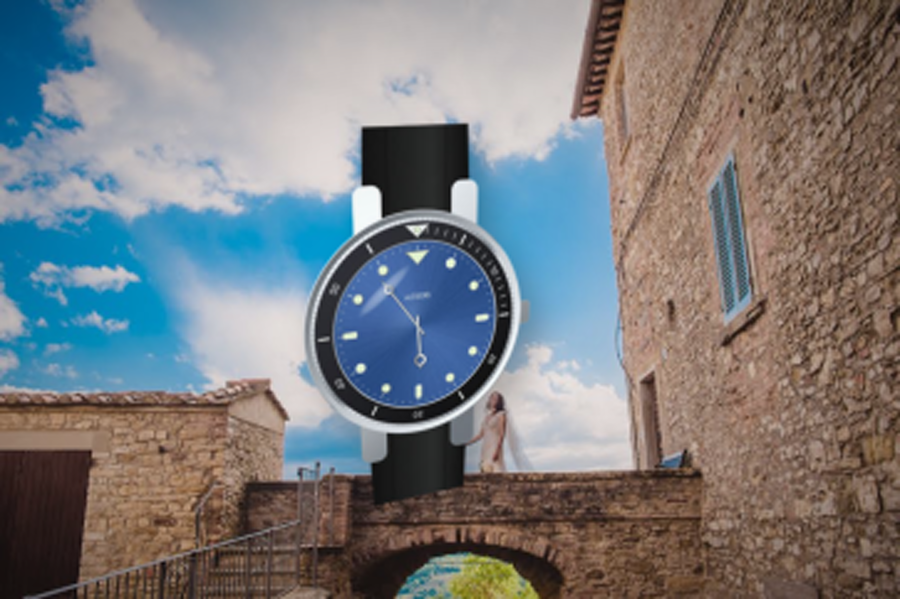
{"hour": 5, "minute": 54}
